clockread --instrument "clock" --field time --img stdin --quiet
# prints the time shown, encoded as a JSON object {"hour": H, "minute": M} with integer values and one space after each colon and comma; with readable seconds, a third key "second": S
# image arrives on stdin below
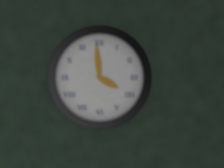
{"hour": 3, "minute": 59}
